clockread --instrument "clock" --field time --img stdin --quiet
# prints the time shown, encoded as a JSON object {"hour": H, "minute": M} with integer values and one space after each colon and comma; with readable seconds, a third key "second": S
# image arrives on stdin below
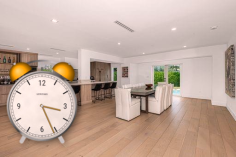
{"hour": 3, "minute": 26}
